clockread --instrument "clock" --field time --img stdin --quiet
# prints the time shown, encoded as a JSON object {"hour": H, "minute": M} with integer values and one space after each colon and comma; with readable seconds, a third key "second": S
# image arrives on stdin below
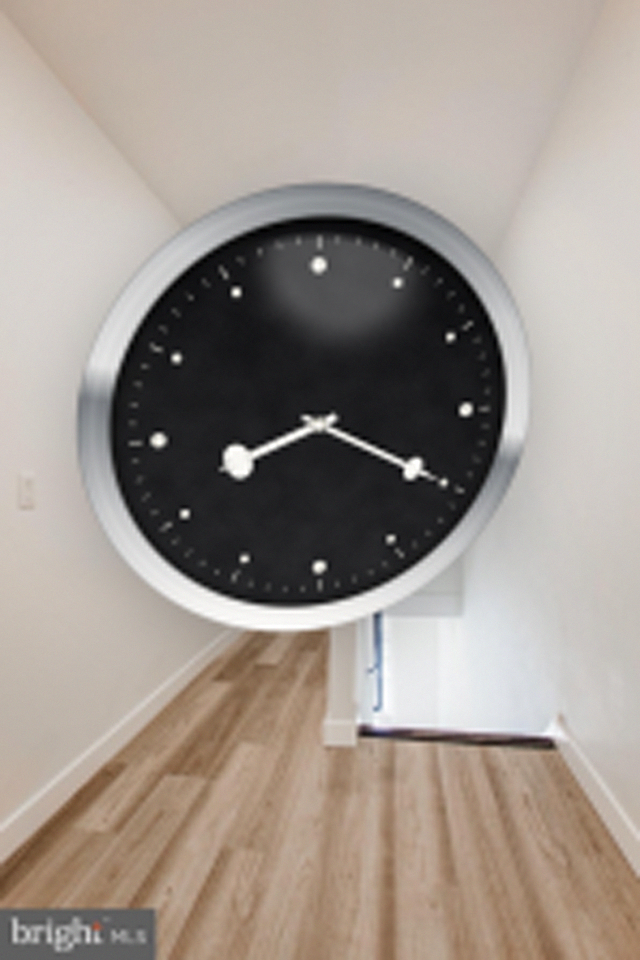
{"hour": 8, "minute": 20}
